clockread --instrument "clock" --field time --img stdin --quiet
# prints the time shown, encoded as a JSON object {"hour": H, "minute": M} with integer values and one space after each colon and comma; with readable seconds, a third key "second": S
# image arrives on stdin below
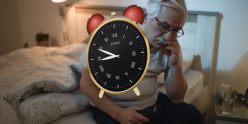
{"hour": 8, "minute": 49}
